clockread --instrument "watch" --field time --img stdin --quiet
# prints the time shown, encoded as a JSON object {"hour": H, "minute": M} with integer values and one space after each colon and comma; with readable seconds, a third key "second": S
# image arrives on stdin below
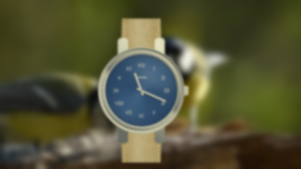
{"hour": 11, "minute": 19}
